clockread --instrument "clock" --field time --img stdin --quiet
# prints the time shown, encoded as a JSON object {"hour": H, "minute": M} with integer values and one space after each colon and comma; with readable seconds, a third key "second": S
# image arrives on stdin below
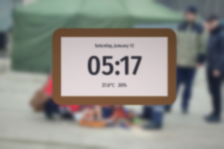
{"hour": 5, "minute": 17}
